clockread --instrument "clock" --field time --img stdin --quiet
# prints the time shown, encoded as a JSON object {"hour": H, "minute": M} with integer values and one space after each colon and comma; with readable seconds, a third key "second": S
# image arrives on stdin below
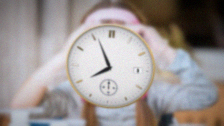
{"hour": 7, "minute": 56}
